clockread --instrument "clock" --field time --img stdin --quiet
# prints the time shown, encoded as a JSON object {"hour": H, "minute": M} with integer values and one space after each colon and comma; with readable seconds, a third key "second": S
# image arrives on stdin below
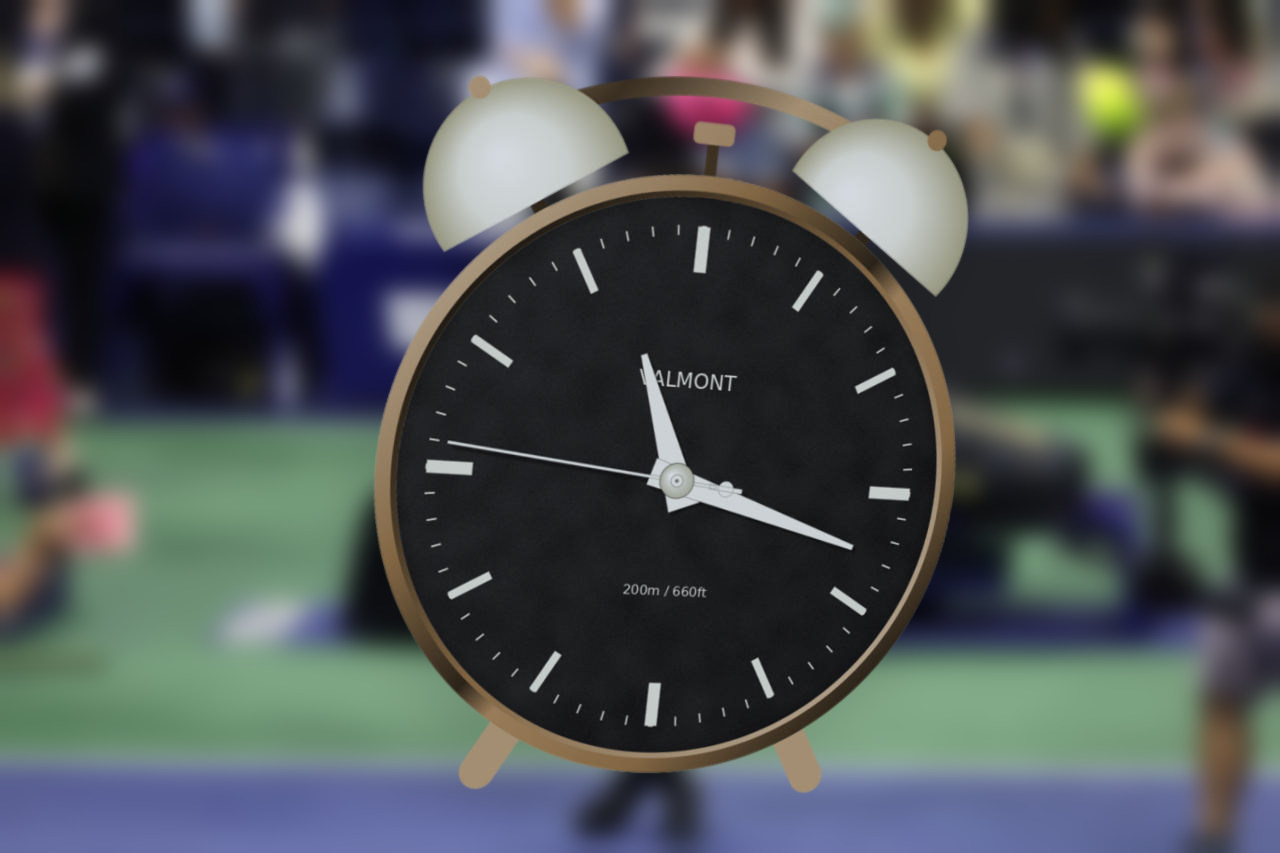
{"hour": 11, "minute": 17, "second": 46}
